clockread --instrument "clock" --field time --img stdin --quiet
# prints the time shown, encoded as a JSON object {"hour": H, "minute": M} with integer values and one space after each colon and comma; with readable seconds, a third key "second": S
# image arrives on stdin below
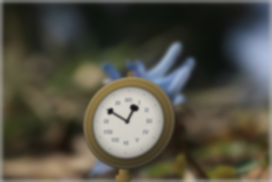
{"hour": 12, "minute": 50}
